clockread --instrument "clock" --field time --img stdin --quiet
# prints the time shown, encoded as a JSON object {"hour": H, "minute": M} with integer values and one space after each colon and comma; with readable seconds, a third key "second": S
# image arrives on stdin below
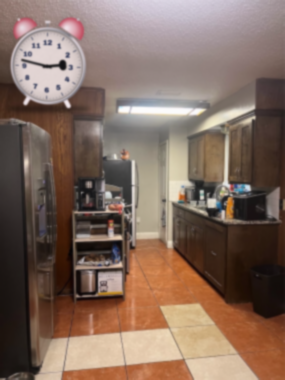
{"hour": 2, "minute": 47}
